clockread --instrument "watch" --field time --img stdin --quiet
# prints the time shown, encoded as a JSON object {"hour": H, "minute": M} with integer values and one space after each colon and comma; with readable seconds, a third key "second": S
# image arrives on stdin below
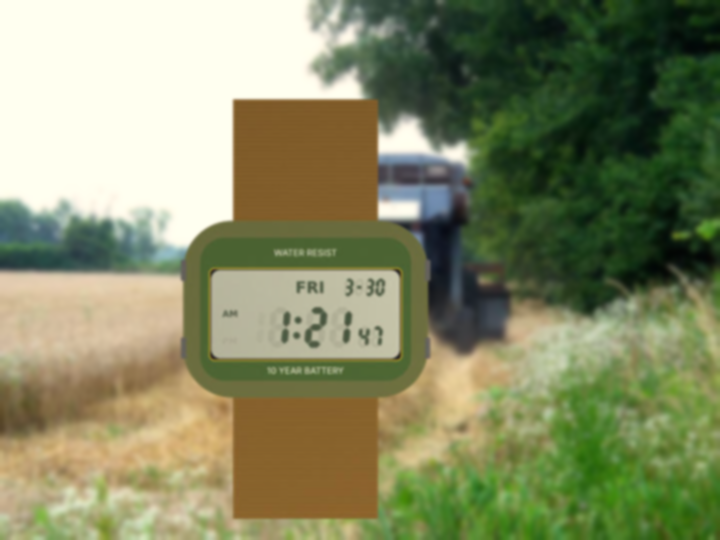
{"hour": 1, "minute": 21, "second": 47}
